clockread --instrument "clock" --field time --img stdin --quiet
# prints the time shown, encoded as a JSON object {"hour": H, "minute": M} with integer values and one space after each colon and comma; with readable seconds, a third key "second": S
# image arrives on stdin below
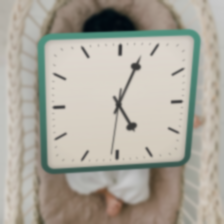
{"hour": 5, "minute": 3, "second": 31}
